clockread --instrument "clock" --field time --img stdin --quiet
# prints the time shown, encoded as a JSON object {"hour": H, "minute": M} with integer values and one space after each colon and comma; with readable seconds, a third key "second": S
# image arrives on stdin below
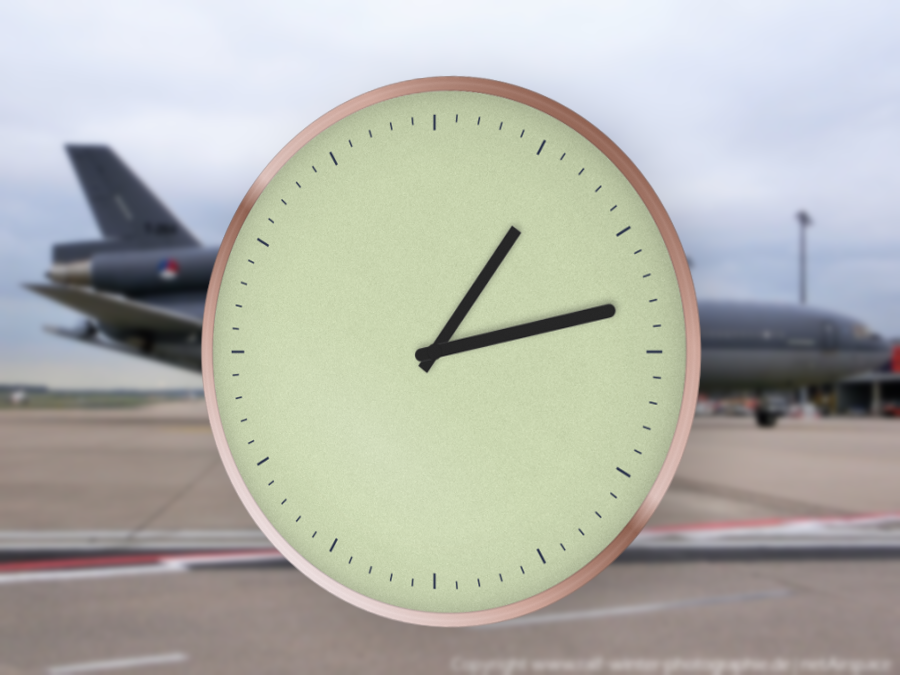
{"hour": 1, "minute": 13}
